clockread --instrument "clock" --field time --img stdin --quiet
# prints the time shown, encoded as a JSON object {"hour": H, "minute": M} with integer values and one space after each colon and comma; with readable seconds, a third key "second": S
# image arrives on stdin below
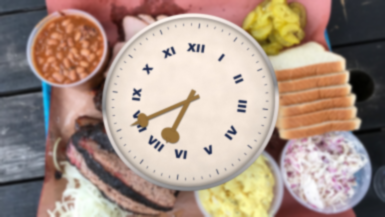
{"hour": 6, "minute": 40}
